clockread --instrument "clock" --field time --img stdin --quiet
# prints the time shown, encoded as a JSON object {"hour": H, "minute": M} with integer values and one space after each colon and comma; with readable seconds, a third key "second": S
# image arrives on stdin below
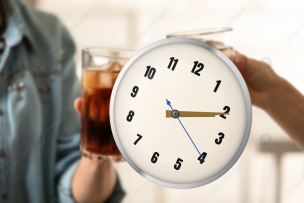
{"hour": 2, "minute": 10, "second": 20}
